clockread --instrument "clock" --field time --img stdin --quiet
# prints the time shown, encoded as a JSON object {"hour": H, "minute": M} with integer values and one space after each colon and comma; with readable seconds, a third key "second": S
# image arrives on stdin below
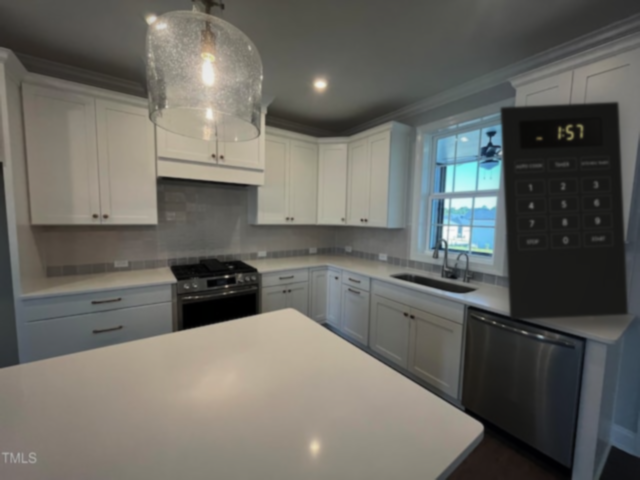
{"hour": 1, "minute": 57}
